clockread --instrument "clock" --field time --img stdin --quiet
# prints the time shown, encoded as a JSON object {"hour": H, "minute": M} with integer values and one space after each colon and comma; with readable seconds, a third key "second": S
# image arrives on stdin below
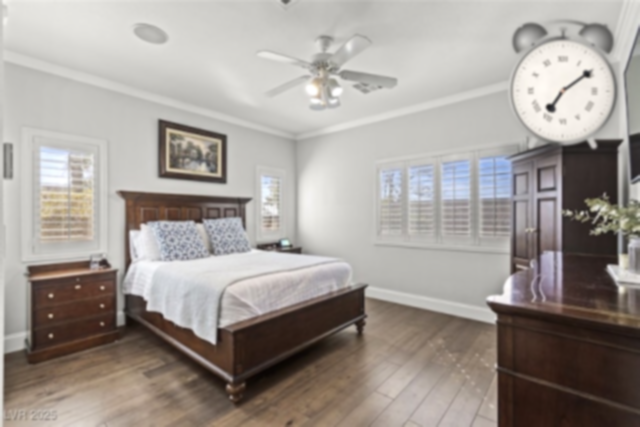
{"hour": 7, "minute": 9}
